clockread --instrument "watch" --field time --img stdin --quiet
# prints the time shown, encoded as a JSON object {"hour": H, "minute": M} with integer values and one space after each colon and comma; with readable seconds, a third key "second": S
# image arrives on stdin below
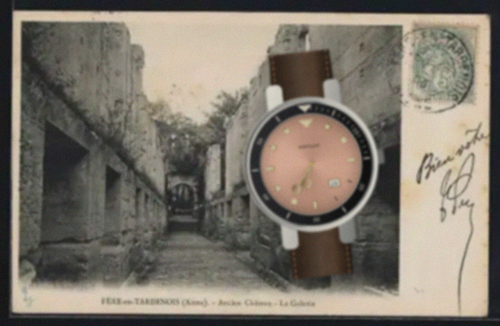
{"hour": 6, "minute": 36}
